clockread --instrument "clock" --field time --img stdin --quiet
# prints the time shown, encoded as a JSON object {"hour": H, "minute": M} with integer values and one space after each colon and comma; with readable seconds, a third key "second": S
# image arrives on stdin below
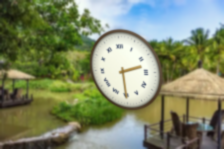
{"hour": 2, "minute": 30}
